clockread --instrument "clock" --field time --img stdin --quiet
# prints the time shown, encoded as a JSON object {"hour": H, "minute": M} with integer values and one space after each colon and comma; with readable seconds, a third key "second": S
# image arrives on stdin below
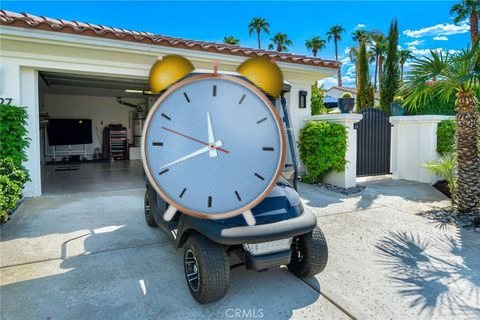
{"hour": 11, "minute": 40, "second": 48}
